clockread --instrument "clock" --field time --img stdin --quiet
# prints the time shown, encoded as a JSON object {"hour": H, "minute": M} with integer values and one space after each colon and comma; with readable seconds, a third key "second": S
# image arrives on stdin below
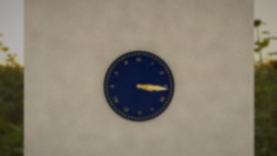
{"hour": 3, "minute": 16}
